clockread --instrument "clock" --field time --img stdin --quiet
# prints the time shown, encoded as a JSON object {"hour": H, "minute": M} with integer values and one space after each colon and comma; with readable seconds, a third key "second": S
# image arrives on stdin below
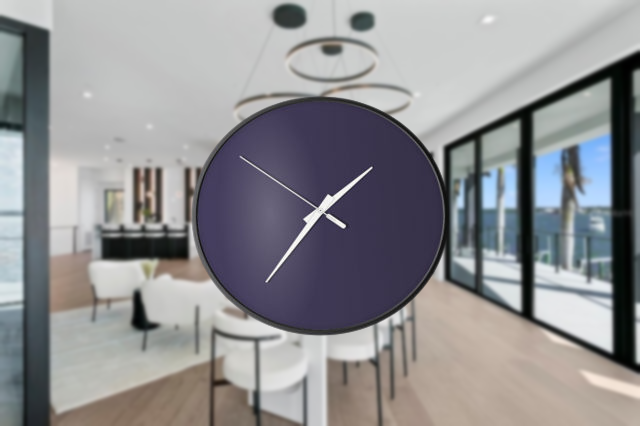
{"hour": 1, "minute": 35, "second": 51}
